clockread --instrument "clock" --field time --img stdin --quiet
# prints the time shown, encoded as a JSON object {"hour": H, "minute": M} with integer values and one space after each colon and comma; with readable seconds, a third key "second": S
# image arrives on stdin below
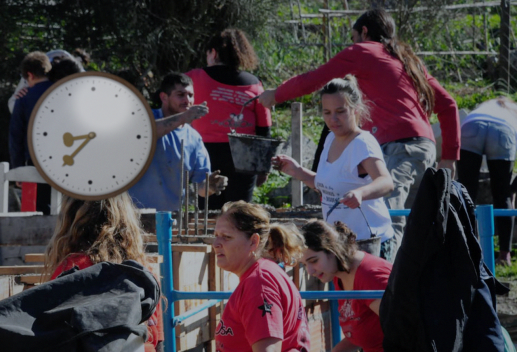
{"hour": 8, "minute": 37}
